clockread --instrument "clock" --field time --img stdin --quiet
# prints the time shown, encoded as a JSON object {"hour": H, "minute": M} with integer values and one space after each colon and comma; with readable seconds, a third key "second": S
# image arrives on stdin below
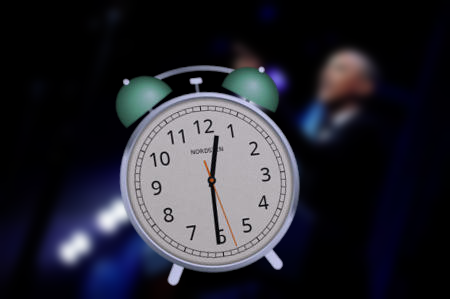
{"hour": 12, "minute": 30, "second": 28}
